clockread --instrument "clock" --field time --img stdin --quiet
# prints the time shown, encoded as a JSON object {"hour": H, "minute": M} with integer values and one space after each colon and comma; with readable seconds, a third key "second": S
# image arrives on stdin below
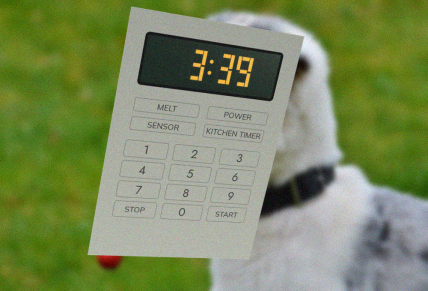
{"hour": 3, "minute": 39}
